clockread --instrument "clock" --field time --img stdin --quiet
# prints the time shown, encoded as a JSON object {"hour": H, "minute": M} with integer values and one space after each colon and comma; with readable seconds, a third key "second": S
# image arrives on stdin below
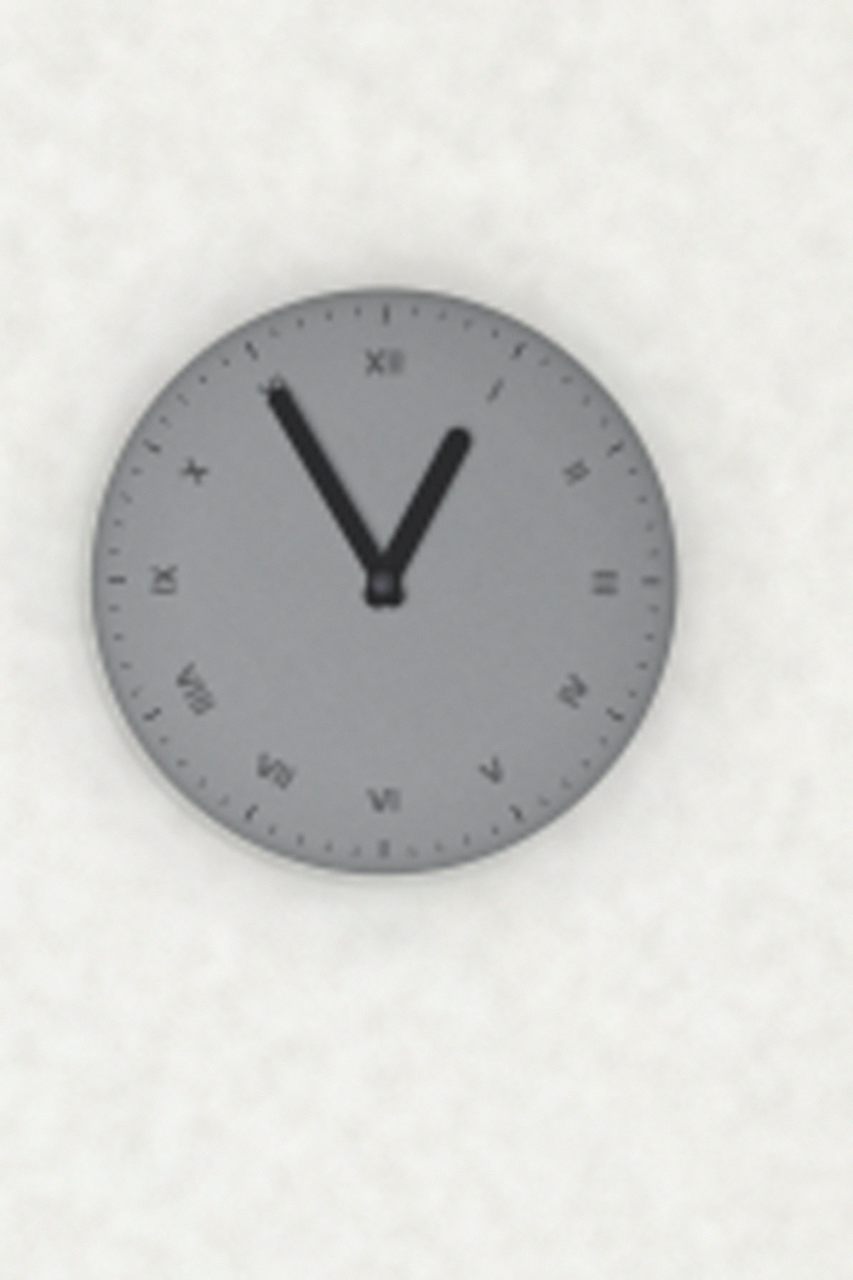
{"hour": 12, "minute": 55}
